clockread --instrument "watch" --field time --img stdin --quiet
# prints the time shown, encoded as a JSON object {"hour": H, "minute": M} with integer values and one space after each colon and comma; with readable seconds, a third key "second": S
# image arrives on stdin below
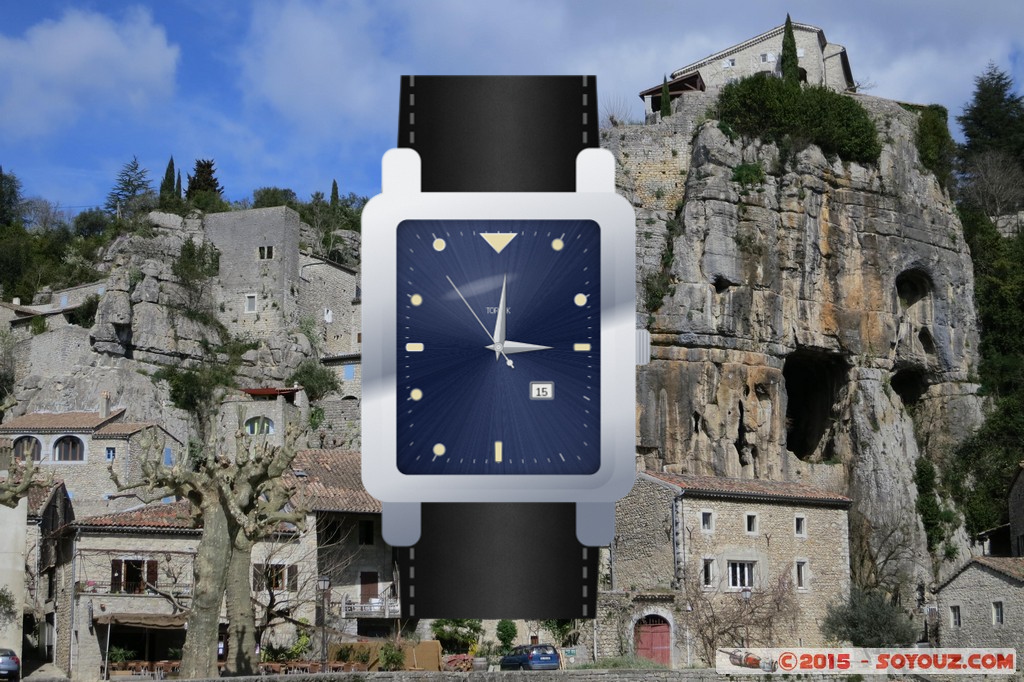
{"hour": 3, "minute": 0, "second": 54}
